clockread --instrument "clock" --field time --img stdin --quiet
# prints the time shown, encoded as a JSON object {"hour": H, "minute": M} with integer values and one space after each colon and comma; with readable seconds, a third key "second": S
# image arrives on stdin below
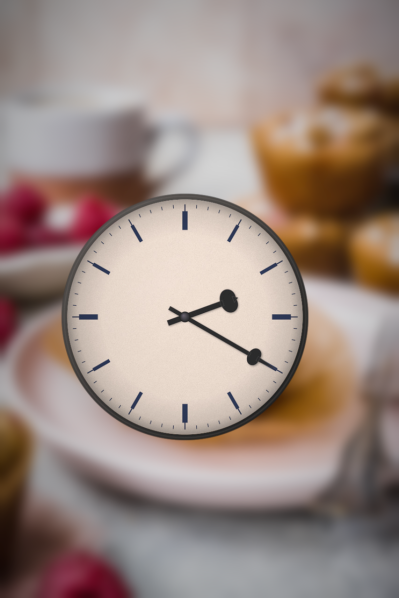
{"hour": 2, "minute": 20}
